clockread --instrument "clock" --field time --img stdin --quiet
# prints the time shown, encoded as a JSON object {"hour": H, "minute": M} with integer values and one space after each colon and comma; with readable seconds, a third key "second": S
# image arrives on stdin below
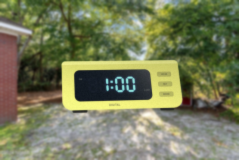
{"hour": 1, "minute": 0}
